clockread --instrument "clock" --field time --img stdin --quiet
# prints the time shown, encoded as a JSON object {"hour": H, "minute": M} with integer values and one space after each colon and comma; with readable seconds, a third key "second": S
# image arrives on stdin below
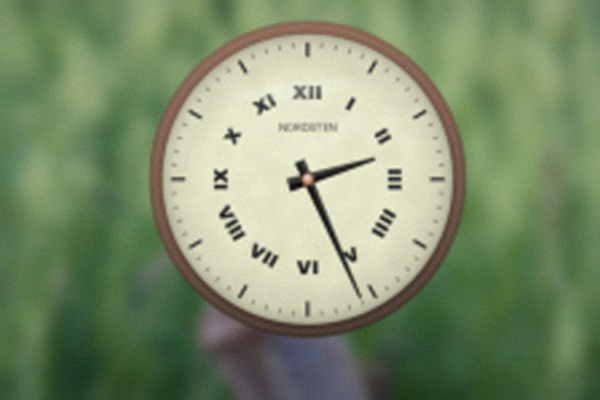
{"hour": 2, "minute": 26}
